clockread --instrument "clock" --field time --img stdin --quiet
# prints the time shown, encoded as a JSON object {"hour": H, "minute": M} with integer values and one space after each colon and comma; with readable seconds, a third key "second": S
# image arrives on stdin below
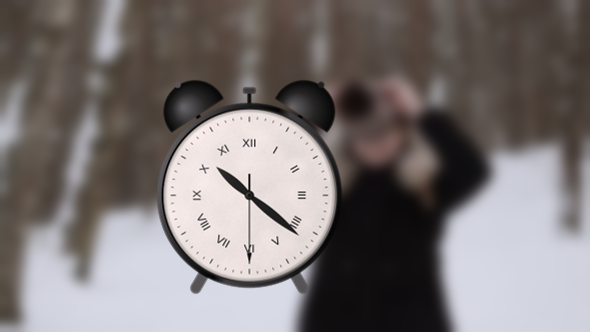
{"hour": 10, "minute": 21, "second": 30}
